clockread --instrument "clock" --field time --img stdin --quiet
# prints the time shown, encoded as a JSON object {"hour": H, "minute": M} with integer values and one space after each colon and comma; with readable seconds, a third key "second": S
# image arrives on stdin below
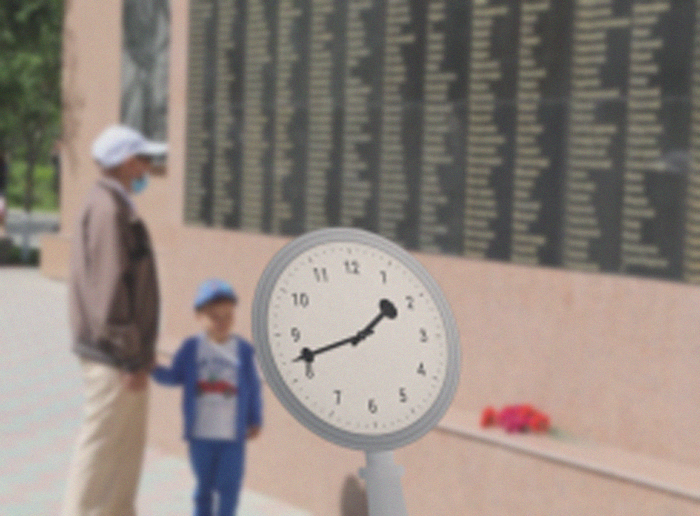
{"hour": 1, "minute": 42}
